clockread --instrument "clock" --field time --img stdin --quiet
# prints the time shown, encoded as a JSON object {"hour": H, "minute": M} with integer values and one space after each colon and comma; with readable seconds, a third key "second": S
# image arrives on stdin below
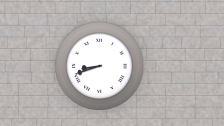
{"hour": 8, "minute": 42}
